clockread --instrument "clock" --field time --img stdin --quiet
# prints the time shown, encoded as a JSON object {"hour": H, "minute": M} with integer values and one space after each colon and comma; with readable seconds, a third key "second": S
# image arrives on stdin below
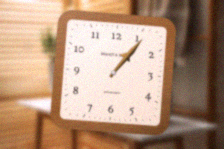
{"hour": 1, "minute": 6}
